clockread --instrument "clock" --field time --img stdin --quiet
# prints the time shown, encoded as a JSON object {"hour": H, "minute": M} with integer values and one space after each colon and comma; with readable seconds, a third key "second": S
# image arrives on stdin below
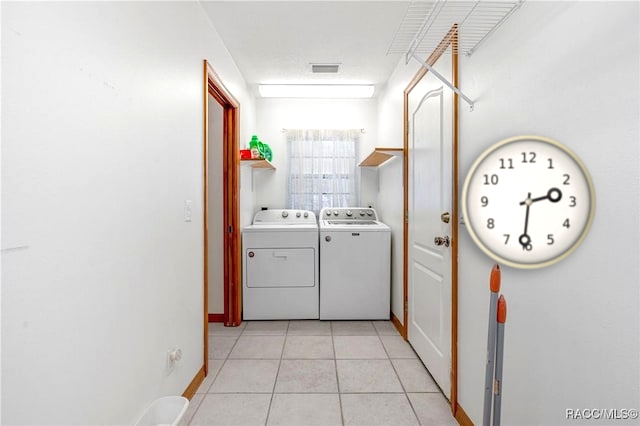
{"hour": 2, "minute": 31}
